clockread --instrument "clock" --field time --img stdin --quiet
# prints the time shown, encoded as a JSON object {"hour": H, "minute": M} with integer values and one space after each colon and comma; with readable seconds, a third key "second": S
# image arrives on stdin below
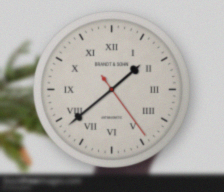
{"hour": 1, "minute": 38, "second": 24}
